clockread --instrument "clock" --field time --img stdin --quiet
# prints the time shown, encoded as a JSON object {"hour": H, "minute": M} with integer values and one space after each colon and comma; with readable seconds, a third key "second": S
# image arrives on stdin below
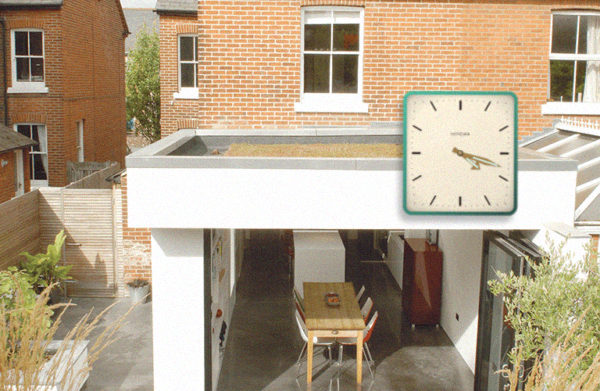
{"hour": 4, "minute": 18}
